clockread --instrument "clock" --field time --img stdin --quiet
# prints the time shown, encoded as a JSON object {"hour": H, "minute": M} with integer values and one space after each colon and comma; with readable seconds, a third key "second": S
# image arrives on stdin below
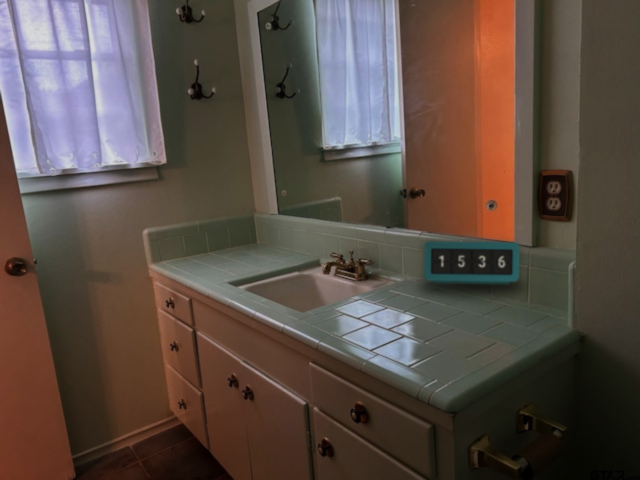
{"hour": 15, "minute": 36}
